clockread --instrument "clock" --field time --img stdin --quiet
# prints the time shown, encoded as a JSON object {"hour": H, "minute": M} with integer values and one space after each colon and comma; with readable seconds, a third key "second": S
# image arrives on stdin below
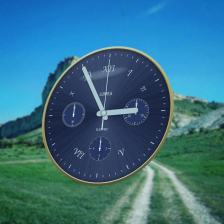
{"hour": 2, "minute": 55}
